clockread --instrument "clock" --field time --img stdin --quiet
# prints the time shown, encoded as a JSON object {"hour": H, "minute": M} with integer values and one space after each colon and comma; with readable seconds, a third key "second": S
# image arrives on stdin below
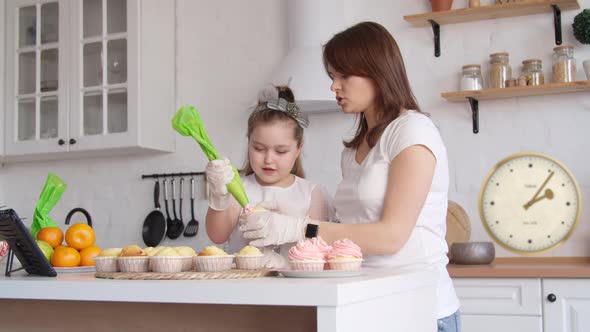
{"hour": 2, "minute": 6}
